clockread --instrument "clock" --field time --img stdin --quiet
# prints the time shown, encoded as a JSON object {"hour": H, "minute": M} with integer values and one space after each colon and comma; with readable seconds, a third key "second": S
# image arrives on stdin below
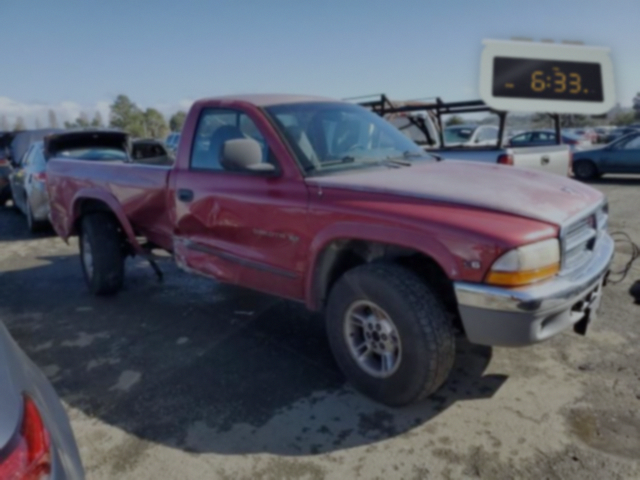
{"hour": 6, "minute": 33}
